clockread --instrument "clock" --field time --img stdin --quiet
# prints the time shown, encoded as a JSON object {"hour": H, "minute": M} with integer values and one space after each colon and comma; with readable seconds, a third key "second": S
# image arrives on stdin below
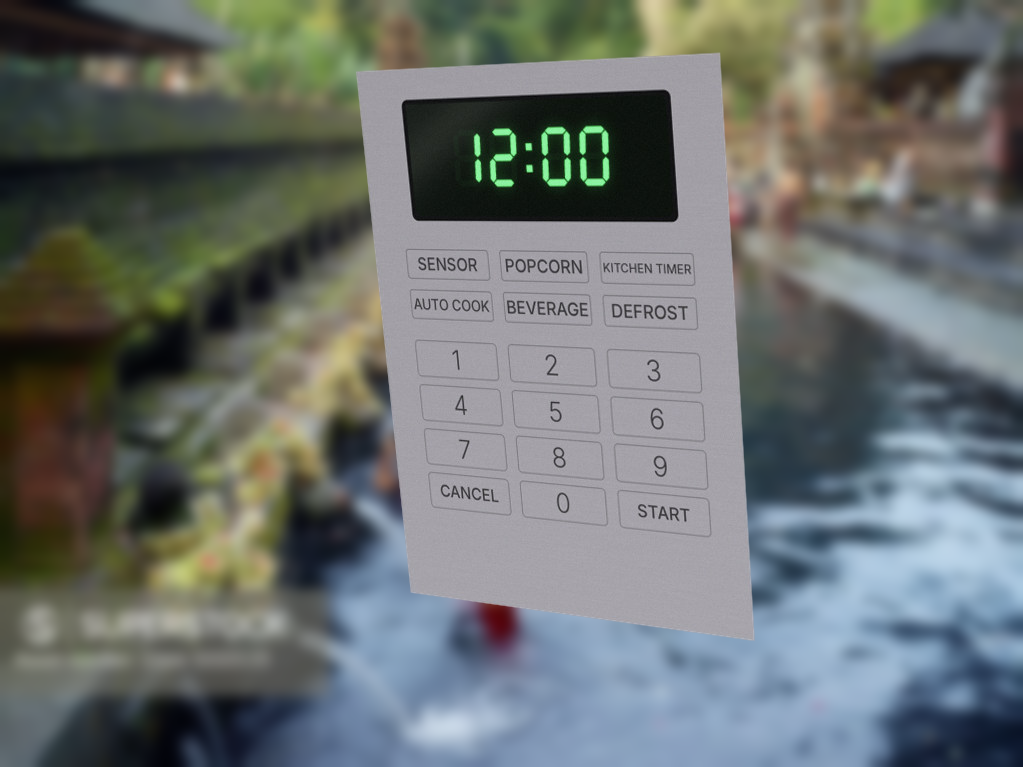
{"hour": 12, "minute": 0}
